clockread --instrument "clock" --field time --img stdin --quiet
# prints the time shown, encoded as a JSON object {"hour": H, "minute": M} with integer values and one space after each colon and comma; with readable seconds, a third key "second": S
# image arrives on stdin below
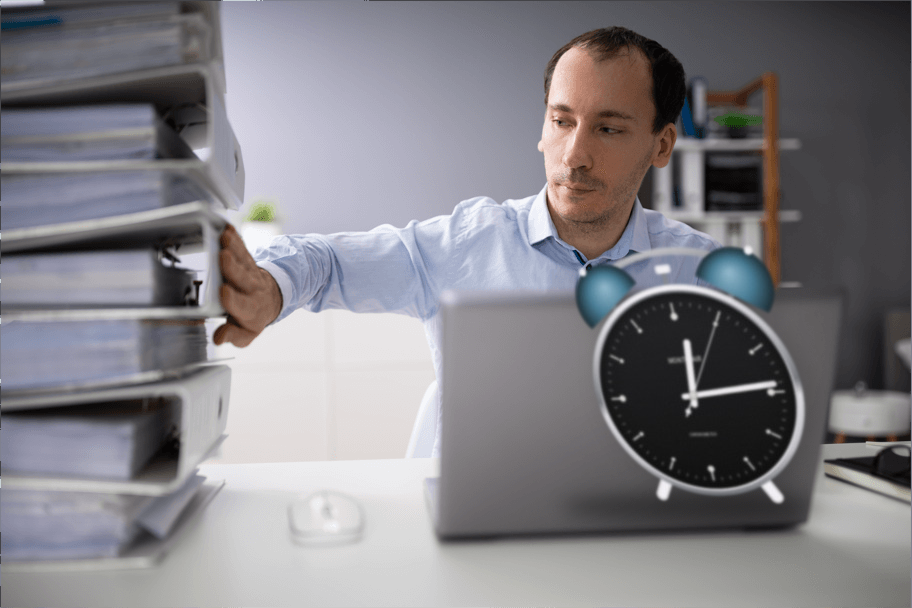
{"hour": 12, "minute": 14, "second": 5}
